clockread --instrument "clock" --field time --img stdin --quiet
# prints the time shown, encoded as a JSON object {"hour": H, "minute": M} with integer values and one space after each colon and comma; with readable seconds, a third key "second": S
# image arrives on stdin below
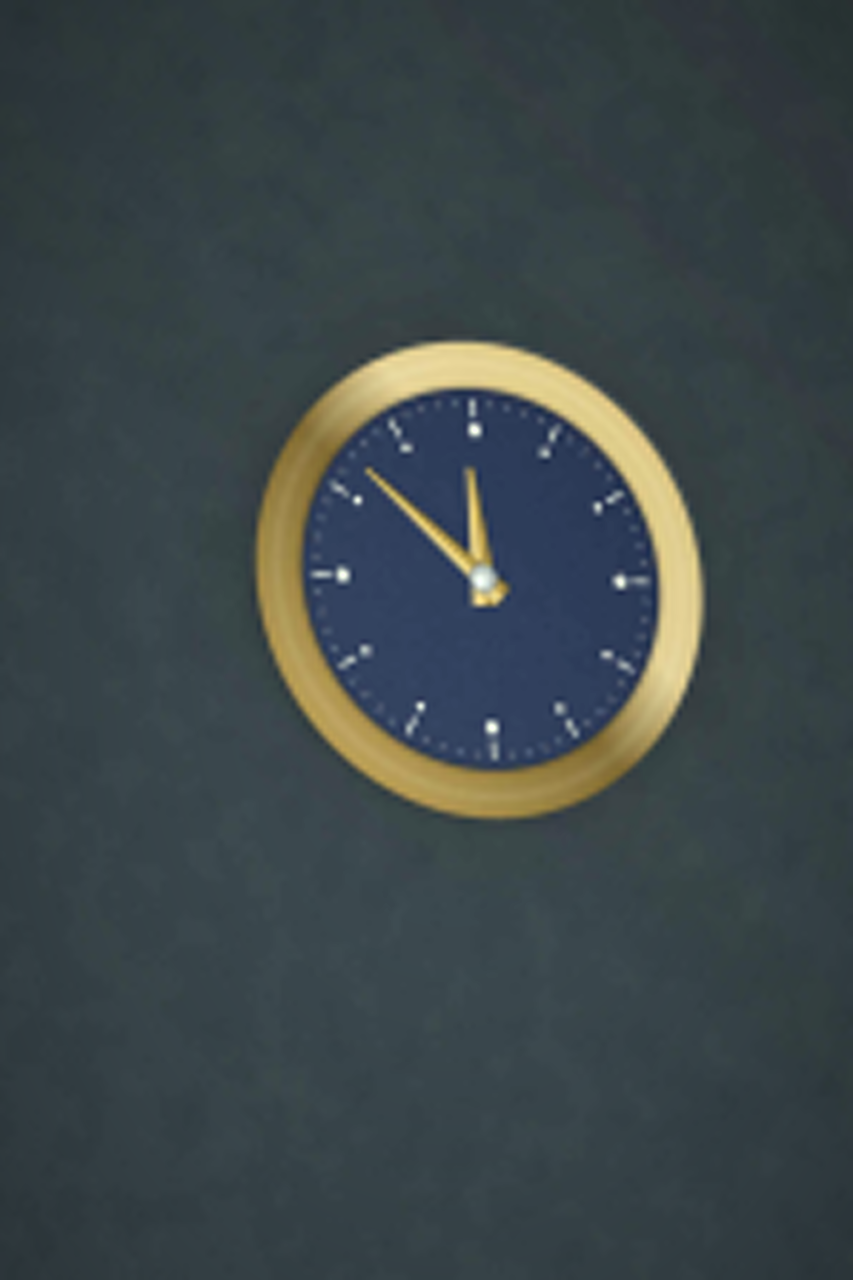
{"hour": 11, "minute": 52}
